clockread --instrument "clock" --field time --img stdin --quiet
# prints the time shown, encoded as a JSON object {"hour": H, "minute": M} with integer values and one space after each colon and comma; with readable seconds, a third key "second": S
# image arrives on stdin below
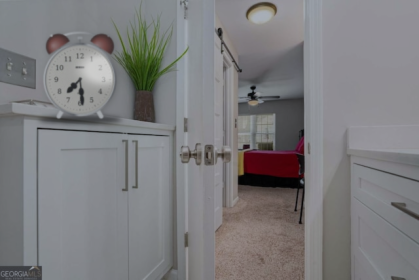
{"hour": 7, "minute": 29}
